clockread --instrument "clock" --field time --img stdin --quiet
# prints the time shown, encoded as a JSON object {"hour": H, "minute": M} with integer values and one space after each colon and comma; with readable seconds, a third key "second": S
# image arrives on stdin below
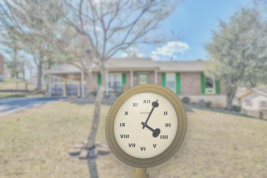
{"hour": 4, "minute": 4}
